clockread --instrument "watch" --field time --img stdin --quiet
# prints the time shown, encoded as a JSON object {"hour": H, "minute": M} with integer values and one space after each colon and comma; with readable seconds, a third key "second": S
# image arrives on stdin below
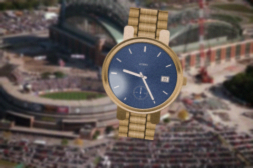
{"hour": 9, "minute": 25}
